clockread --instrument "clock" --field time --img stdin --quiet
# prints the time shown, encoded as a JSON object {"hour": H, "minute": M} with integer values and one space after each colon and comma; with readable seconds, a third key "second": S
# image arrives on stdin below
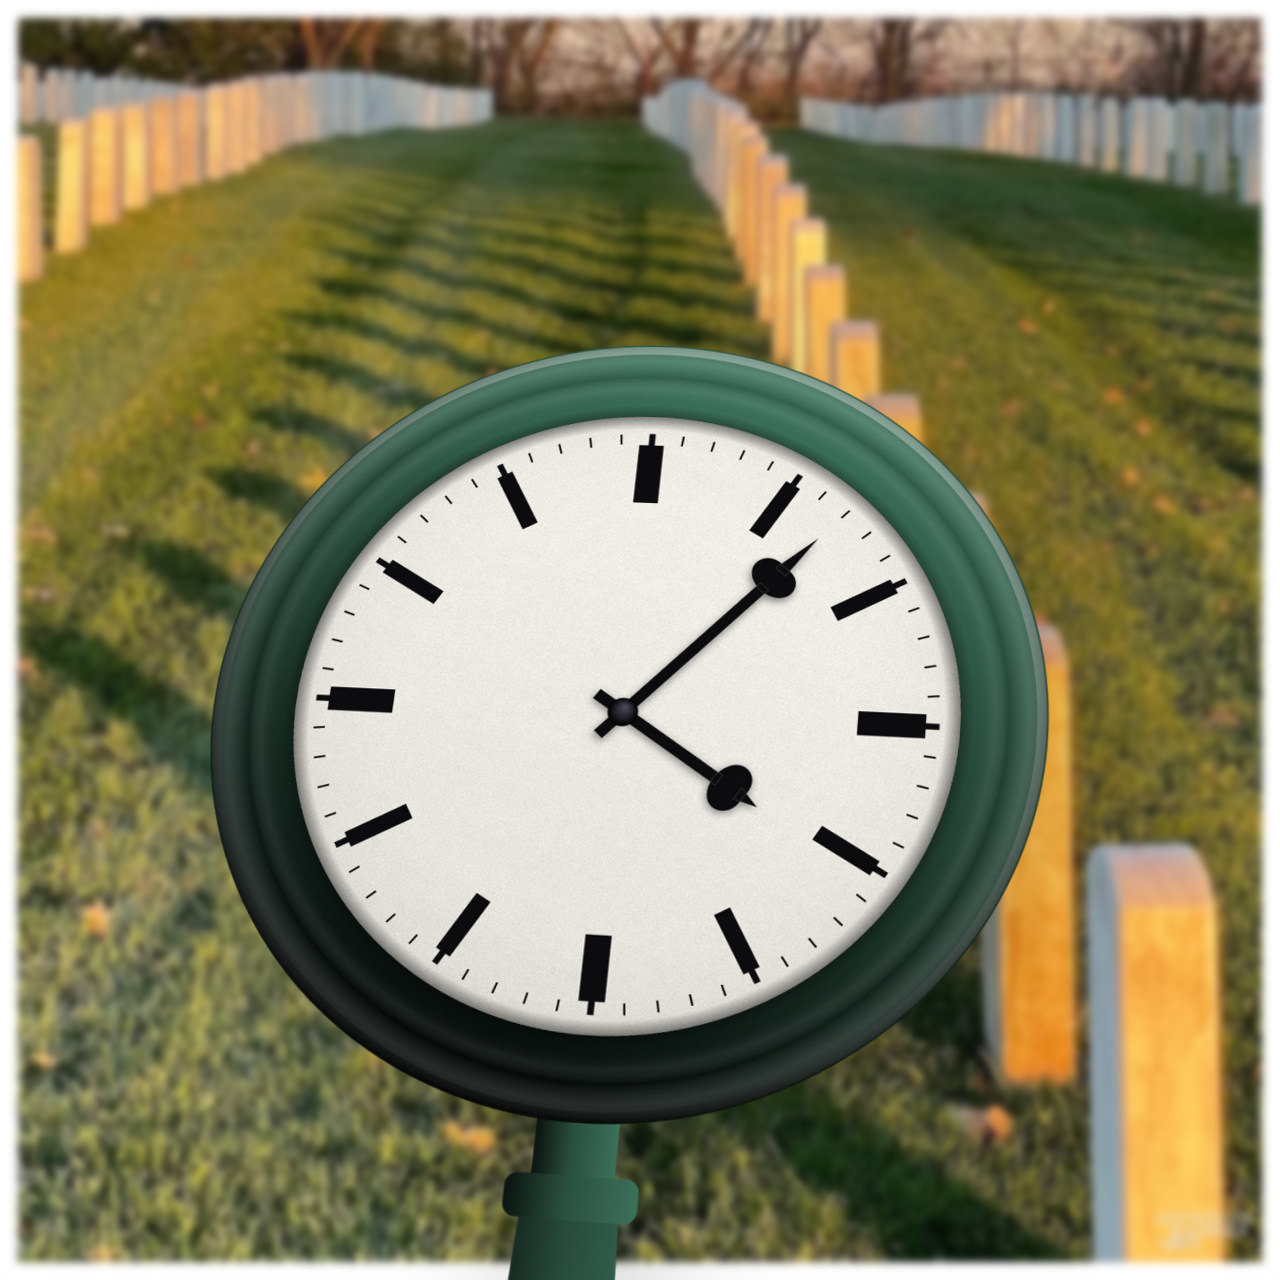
{"hour": 4, "minute": 7}
